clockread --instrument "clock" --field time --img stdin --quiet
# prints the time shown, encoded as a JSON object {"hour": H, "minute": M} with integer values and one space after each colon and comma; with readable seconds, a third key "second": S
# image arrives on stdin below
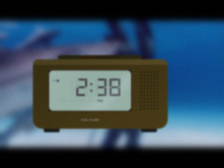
{"hour": 2, "minute": 38}
